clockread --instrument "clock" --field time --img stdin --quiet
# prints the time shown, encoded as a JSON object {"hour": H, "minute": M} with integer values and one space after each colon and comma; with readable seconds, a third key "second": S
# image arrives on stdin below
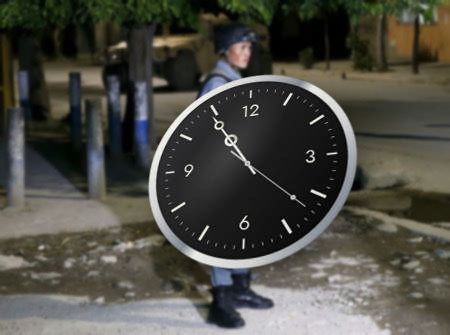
{"hour": 10, "minute": 54, "second": 22}
